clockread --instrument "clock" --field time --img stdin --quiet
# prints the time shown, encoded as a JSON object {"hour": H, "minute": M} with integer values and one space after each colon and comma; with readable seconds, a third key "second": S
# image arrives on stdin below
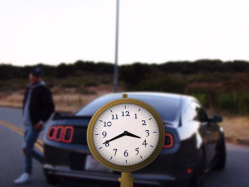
{"hour": 3, "minute": 41}
